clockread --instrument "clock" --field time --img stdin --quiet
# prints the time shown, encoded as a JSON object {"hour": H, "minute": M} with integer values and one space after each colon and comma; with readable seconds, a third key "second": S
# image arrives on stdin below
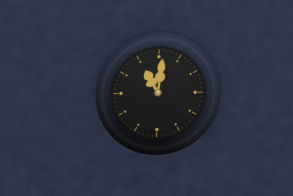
{"hour": 11, "minute": 1}
